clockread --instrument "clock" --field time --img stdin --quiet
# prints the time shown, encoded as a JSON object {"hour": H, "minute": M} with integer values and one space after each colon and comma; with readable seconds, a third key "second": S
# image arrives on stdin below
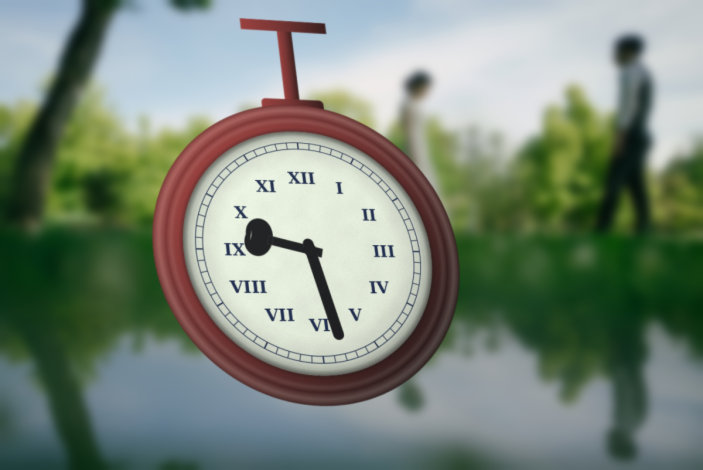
{"hour": 9, "minute": 28}
